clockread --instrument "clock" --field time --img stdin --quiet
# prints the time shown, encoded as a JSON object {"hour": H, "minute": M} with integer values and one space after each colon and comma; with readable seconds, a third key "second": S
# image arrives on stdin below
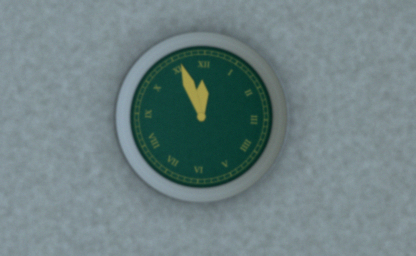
{"hour": 11, "minute": 56}
